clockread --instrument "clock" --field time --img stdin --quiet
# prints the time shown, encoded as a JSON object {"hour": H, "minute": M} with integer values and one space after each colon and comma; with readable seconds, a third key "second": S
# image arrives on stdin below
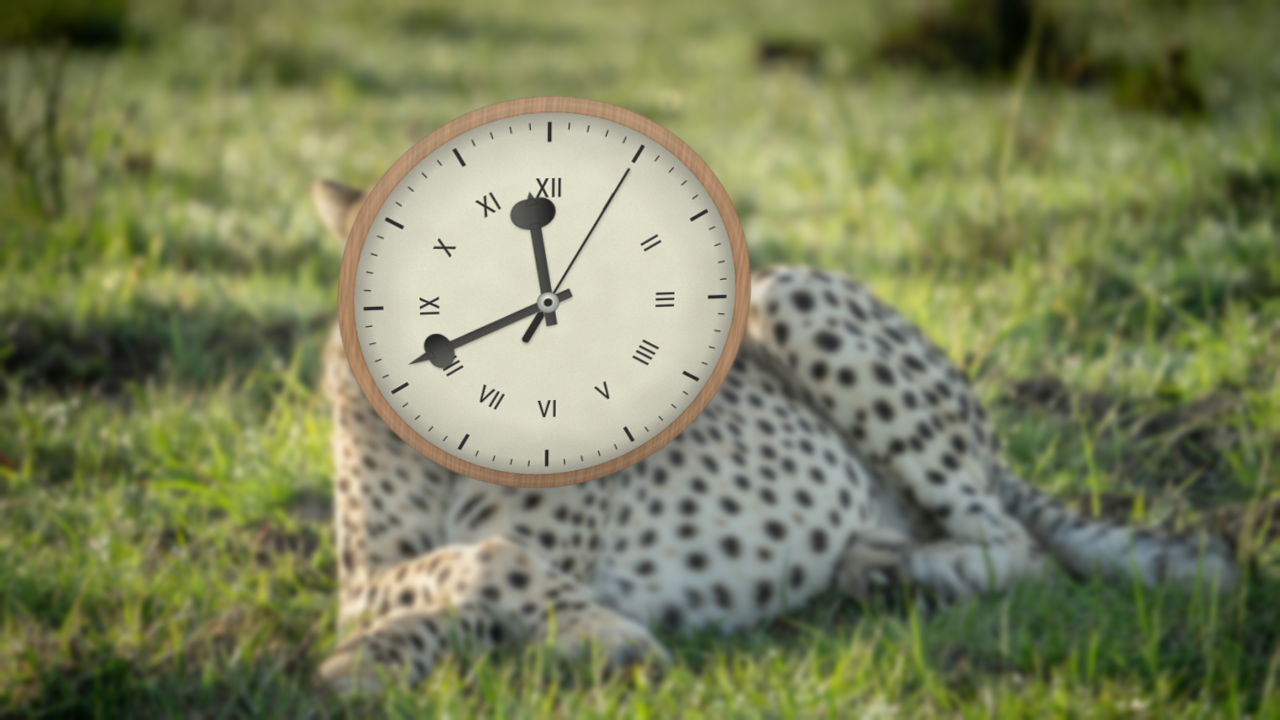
{"hour": 11, "minute": 41, "second": 5}
